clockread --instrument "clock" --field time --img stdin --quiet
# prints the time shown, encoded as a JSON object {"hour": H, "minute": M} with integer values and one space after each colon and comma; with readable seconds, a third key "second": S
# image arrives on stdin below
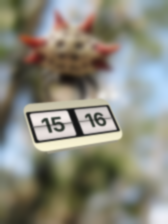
{"hour": 15, "minute": 16}
